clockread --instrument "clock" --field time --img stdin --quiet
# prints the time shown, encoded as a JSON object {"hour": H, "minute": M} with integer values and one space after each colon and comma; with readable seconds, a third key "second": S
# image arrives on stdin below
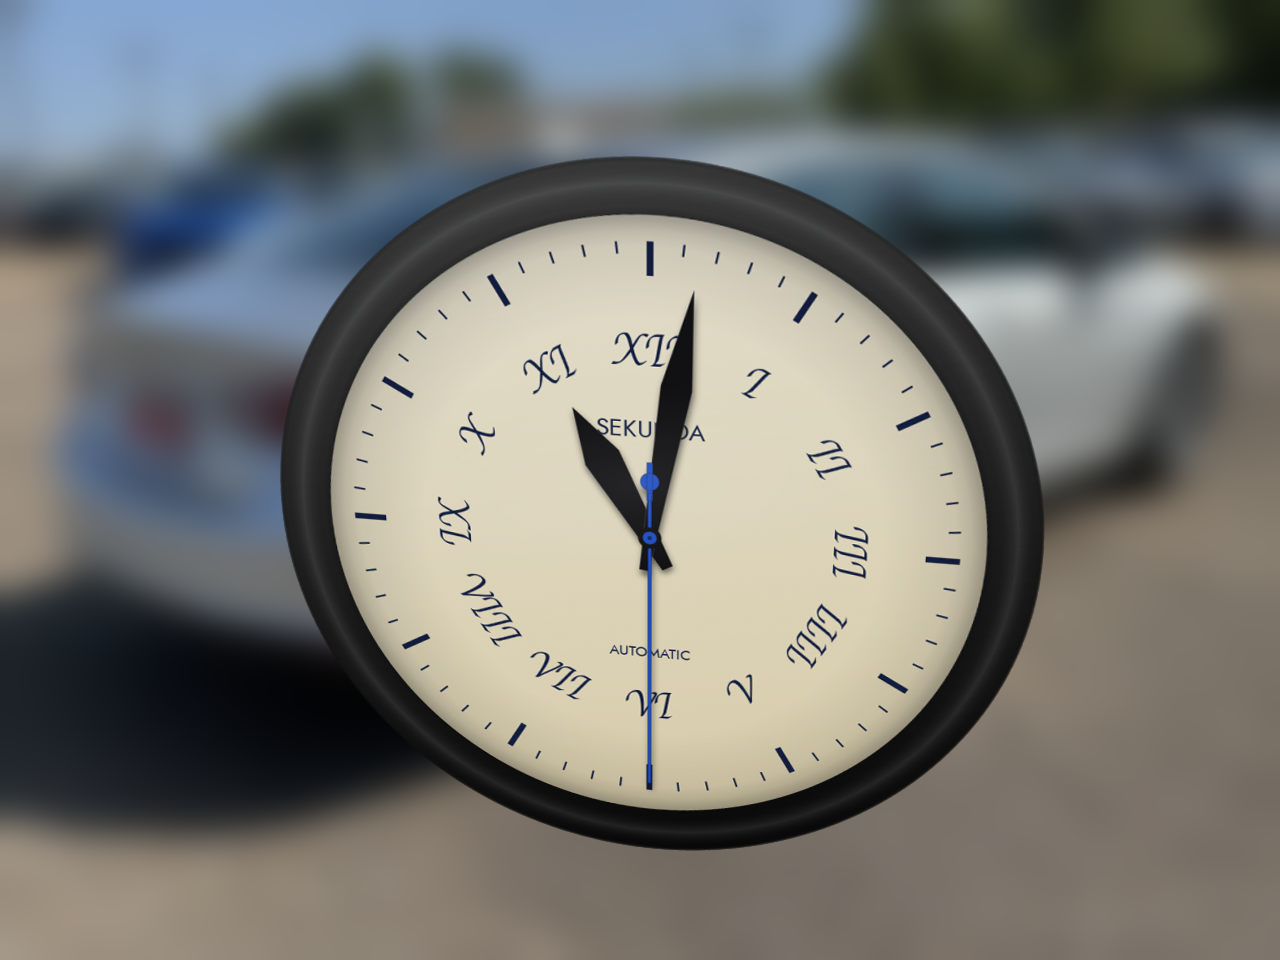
{"hour": 11, "minute": 1, "second": 30}
